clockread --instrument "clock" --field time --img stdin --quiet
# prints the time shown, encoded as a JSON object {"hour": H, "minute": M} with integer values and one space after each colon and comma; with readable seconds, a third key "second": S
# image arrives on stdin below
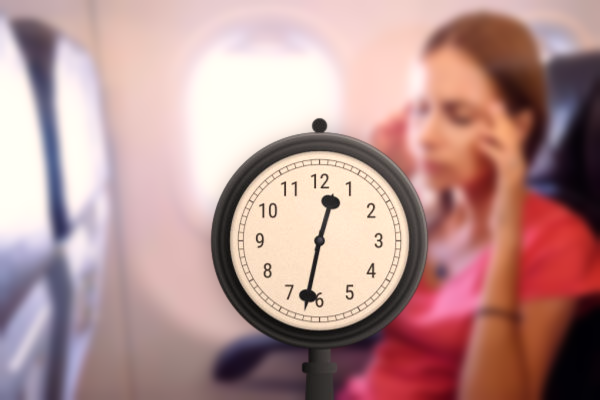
{"hour": 12, "minute": 32}
